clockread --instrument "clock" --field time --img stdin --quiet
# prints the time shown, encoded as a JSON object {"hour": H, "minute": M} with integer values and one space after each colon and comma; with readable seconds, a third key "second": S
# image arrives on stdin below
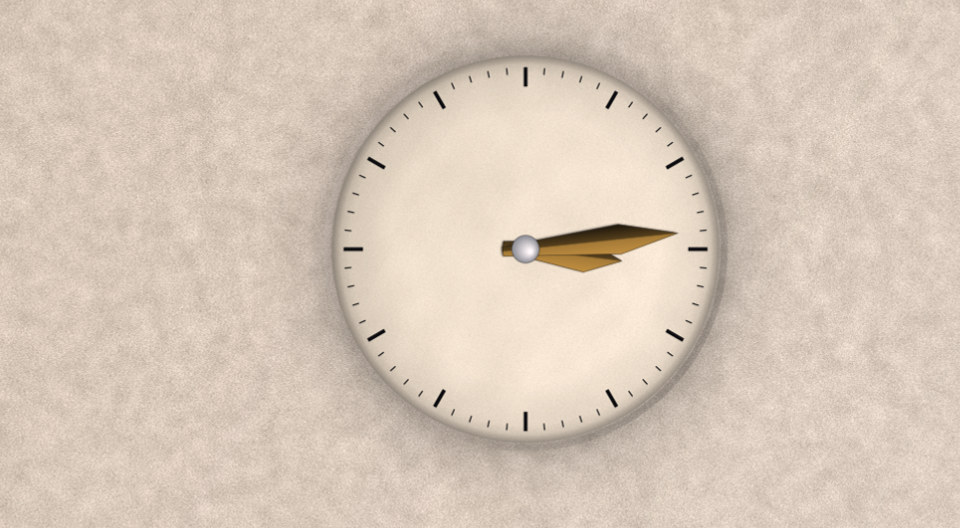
{"hour": 3, "minute": 14}
